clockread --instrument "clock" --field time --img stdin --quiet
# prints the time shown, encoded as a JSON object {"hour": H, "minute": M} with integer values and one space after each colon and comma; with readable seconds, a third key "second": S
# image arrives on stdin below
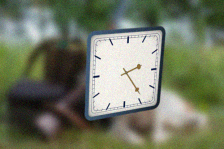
{"hour": 2, "minute": 24}
